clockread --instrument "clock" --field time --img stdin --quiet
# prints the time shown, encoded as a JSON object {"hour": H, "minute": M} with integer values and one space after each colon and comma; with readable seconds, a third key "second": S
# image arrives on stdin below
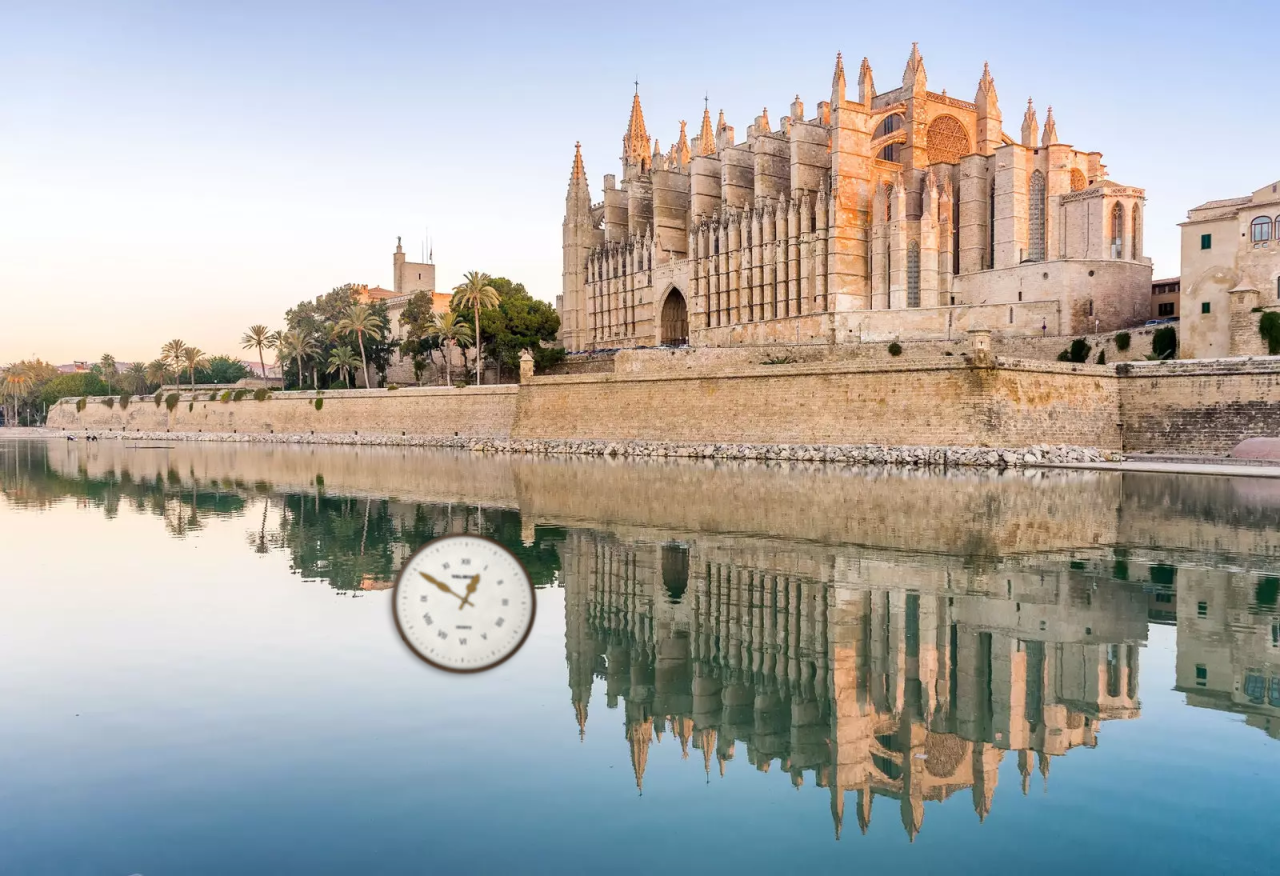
{"hour": 12, "minute": 50}
